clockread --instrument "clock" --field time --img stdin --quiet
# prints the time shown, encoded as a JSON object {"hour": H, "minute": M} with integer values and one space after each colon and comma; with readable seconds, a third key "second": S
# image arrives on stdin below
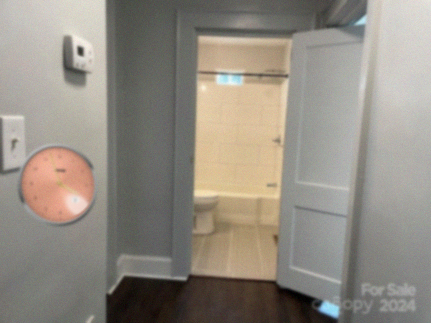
{"hour": 3, "minute": 57}
